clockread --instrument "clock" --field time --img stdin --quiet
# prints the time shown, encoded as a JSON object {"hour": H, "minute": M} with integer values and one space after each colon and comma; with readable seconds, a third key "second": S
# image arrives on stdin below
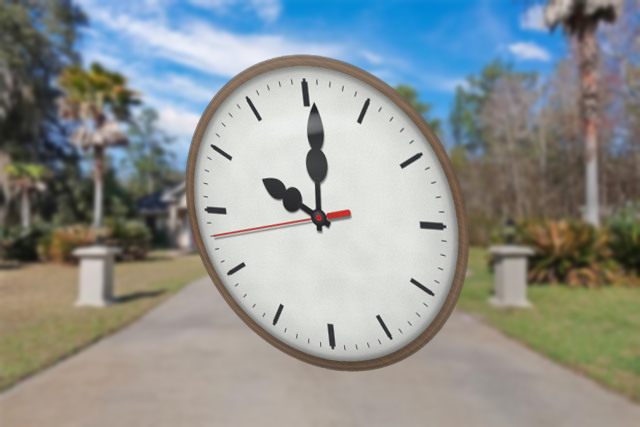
{"hour": 10, "minute": 0, "second": 43}
